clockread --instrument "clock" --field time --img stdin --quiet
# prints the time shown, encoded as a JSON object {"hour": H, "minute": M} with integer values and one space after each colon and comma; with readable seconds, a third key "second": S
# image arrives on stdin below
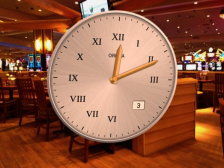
{"hour": 12, "minute": 11}
